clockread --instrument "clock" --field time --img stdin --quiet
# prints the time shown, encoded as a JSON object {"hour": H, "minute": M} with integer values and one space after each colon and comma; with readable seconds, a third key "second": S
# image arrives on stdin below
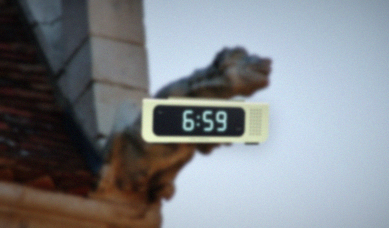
{"hour": 6, "minute": 59}
